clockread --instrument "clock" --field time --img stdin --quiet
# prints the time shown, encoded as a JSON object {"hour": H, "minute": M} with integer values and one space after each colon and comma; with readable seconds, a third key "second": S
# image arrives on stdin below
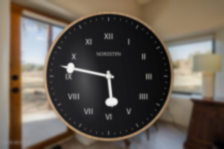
{"hour": 5, "minute": 47}
